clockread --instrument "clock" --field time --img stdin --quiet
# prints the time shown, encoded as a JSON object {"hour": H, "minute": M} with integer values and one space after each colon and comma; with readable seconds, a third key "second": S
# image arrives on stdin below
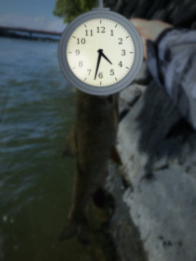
{"hour": 4, "minute": 32}
